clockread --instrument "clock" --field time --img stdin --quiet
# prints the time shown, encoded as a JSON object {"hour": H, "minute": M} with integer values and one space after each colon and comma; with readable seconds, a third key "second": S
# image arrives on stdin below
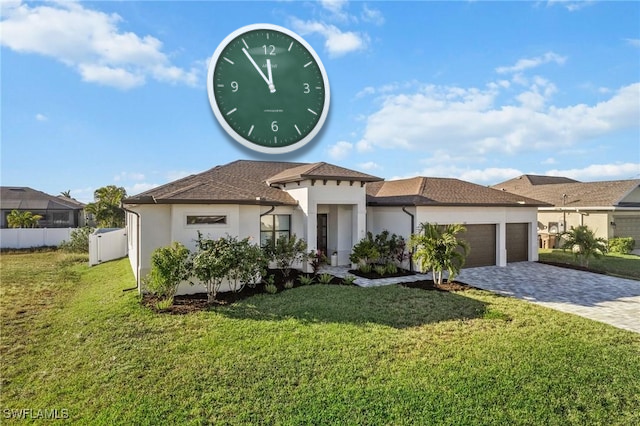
{"hour": 11, "minute": 54}
